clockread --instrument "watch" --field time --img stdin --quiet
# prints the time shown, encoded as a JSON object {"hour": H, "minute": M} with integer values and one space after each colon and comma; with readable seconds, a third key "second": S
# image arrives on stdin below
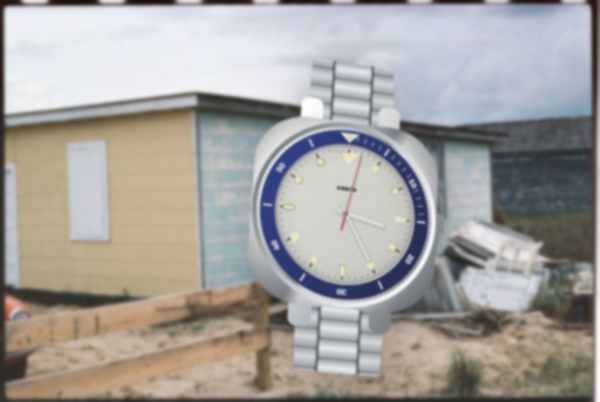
{"hour": 3, "minute": 25, "second": 2}
